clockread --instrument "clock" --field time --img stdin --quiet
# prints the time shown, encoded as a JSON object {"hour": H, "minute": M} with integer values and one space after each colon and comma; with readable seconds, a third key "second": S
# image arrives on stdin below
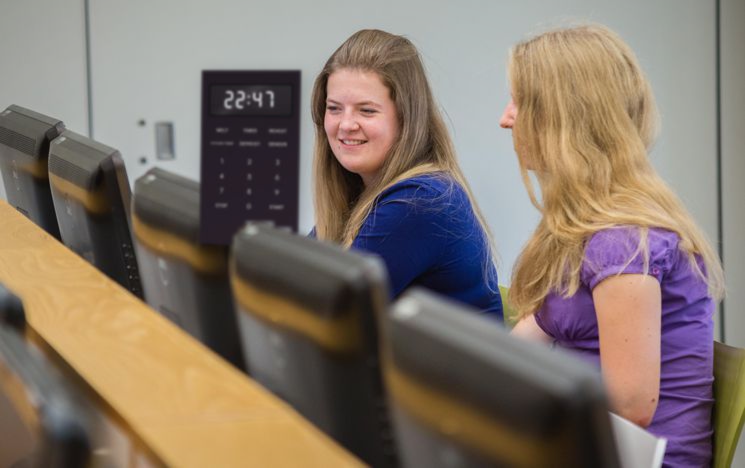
{"hour": 22, "minute": 47}
